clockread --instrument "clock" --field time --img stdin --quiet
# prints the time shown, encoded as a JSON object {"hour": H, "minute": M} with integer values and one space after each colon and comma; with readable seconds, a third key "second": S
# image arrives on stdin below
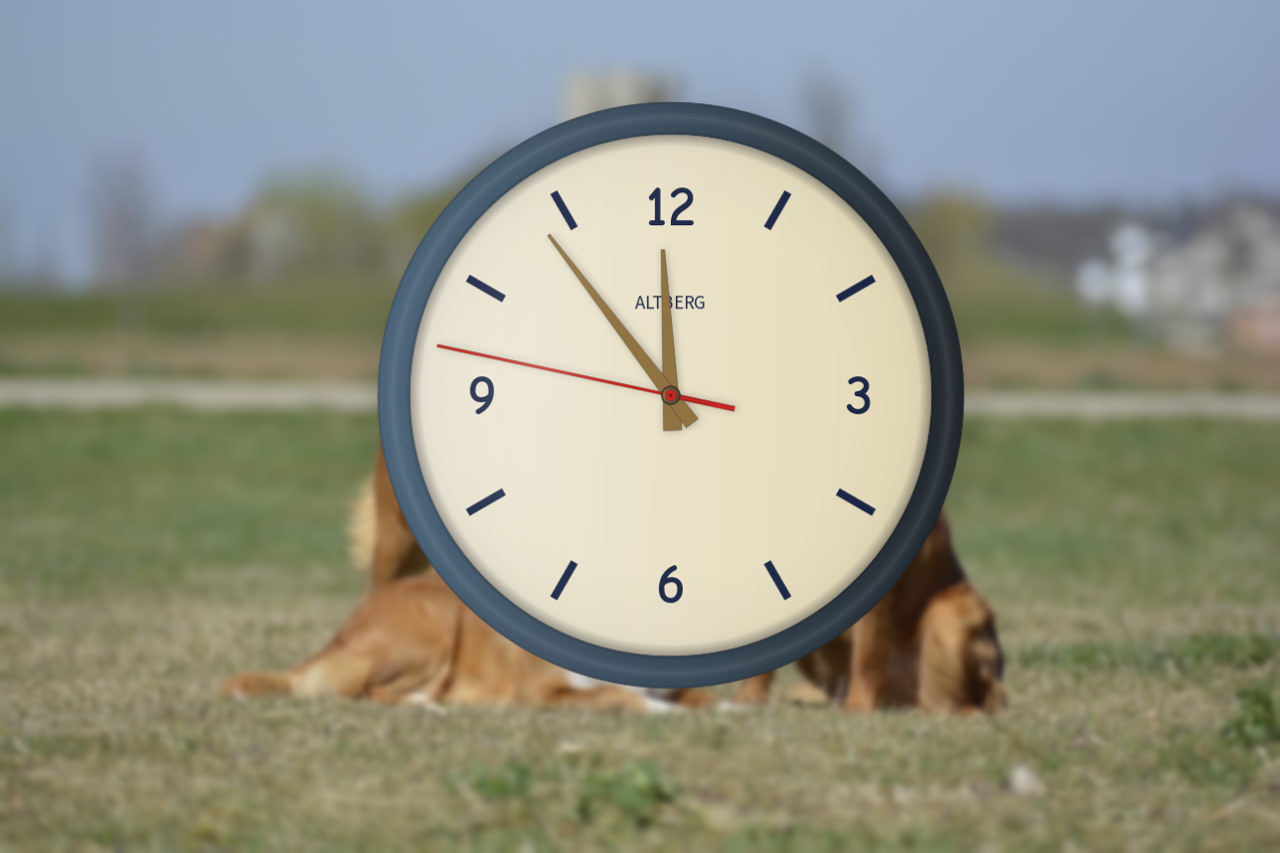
{"hour": 11, "minute": 53, "second": 47}
